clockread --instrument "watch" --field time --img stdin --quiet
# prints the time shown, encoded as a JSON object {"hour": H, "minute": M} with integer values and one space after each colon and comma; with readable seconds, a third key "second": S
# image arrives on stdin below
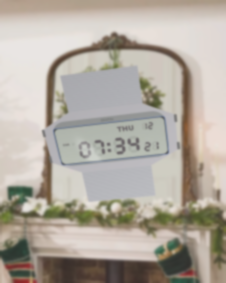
{"hour": 7, "minute": 34}
